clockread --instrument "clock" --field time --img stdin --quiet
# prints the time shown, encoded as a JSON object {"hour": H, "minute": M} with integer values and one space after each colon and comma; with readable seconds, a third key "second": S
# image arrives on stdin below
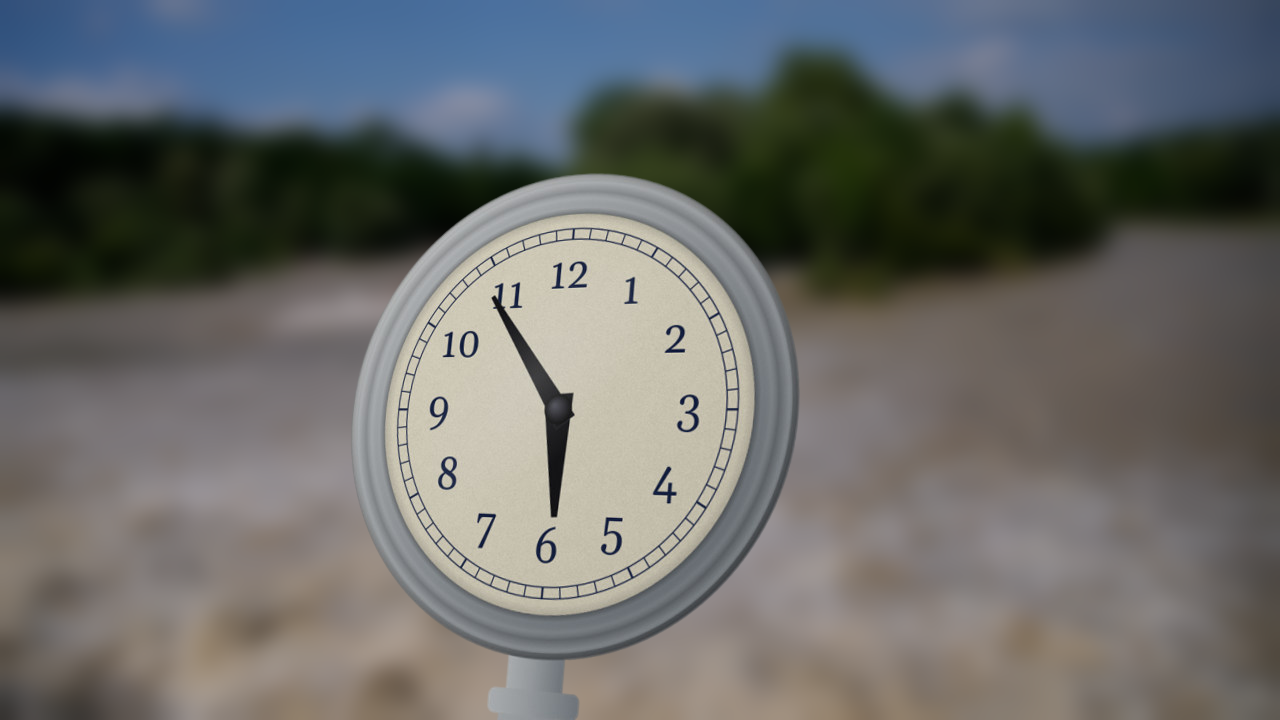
{"hour": 5, "minute": 54}
